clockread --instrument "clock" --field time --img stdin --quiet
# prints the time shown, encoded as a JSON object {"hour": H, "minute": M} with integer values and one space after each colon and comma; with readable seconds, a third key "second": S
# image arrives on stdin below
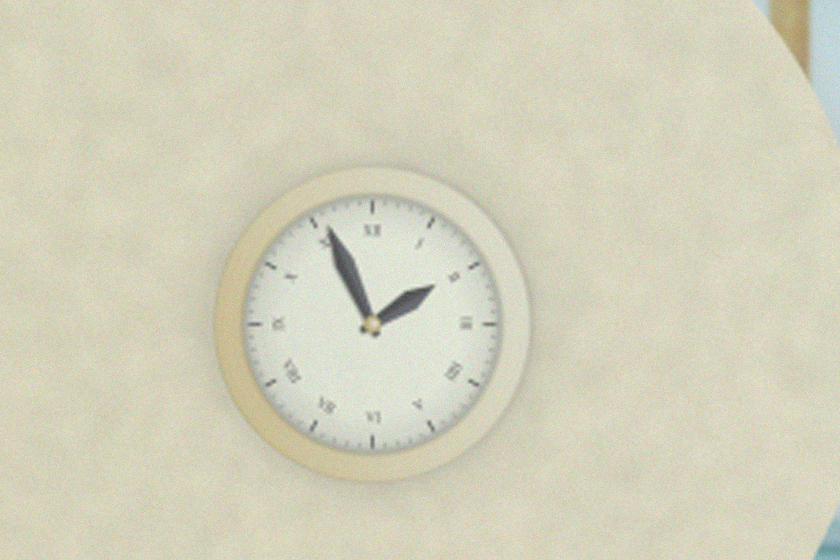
{"hour": 1, "minute": 56}
